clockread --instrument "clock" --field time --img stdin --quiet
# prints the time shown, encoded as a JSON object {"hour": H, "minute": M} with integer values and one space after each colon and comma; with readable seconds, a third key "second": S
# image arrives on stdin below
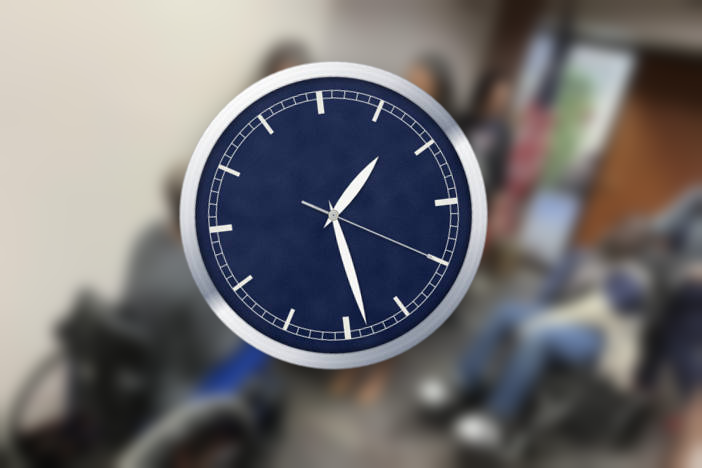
{"hour": 1, "minute": 28, "second": 20}
